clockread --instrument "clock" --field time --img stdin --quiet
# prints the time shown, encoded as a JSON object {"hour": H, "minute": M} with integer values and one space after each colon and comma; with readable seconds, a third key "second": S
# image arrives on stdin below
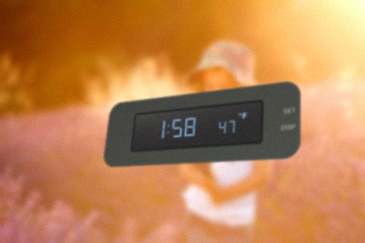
{"hour": 1, "minute": 58}
